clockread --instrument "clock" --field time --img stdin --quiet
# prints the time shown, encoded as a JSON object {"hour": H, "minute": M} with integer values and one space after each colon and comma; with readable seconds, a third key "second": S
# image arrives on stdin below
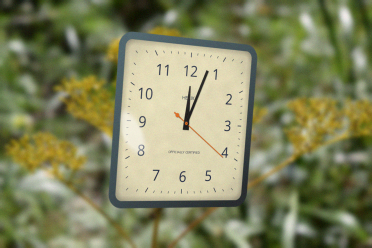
{"hour": 12, "minute": 3, "second": 21}
